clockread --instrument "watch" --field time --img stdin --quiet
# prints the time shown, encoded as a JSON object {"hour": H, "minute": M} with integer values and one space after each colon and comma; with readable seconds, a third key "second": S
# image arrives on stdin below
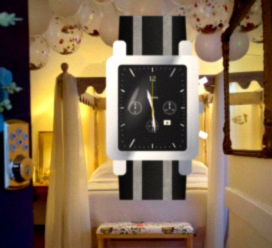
{"hour": 11, "minute": 29}
